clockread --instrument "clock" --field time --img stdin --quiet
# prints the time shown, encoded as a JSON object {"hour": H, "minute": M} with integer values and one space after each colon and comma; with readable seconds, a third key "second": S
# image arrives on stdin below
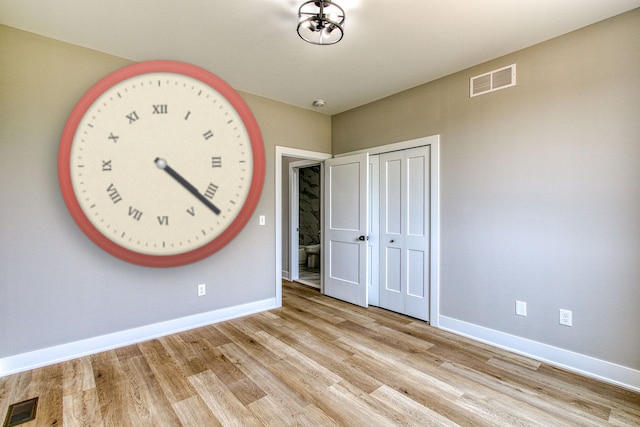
{"hour": 4, "minute": 22}
